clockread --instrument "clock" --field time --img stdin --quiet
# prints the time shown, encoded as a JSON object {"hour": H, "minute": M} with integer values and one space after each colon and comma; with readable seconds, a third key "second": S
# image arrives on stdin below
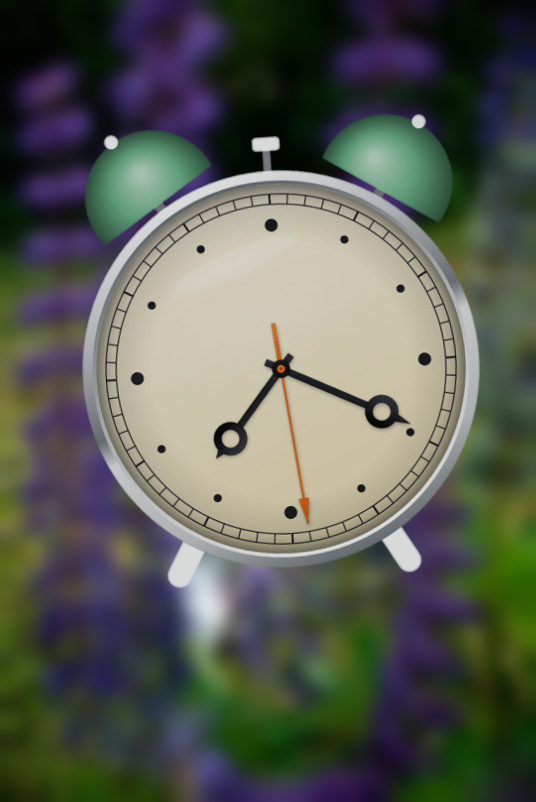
{"hour": 7, "minute": 19, "second": 29}
